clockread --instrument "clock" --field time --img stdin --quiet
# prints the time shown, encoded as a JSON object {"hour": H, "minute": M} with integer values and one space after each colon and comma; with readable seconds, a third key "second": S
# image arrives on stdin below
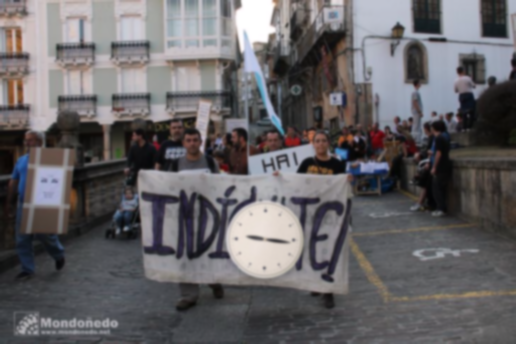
{"hour": 9, "minute": 16}
